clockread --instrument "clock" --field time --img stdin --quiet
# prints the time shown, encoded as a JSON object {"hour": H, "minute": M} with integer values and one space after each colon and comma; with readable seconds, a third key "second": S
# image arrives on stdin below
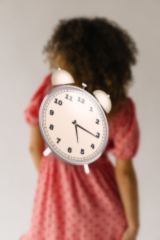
{"hour": 5, "minute": 16}
